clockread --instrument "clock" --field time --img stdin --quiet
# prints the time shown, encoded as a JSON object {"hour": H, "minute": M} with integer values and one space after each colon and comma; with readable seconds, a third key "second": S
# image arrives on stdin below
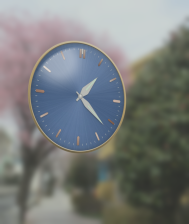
{"hour": 1, "minute": 22}
